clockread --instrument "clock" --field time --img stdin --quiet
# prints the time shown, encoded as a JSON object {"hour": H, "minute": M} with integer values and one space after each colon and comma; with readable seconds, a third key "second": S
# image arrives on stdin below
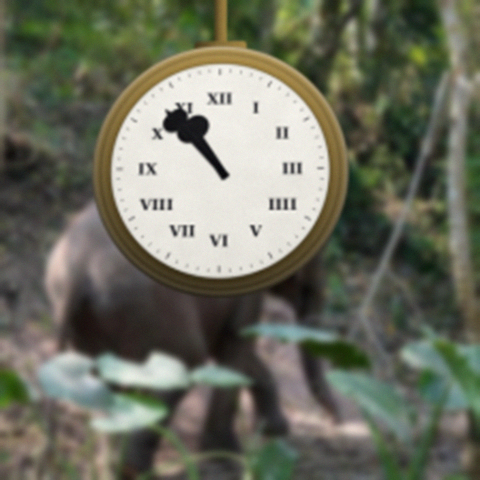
{"hour": 10, "minute": 53}
